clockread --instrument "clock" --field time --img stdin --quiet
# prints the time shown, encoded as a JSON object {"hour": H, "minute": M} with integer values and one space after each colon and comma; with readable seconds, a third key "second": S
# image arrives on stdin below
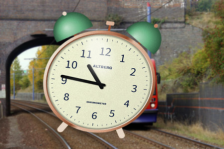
{"hour": 10, "minute": 46}
